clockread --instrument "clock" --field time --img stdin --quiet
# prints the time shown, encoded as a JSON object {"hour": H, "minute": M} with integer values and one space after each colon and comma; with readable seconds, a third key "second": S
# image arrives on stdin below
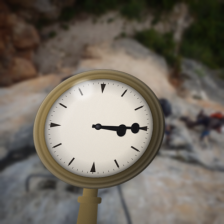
{"hour": 3, "minute": 15}
